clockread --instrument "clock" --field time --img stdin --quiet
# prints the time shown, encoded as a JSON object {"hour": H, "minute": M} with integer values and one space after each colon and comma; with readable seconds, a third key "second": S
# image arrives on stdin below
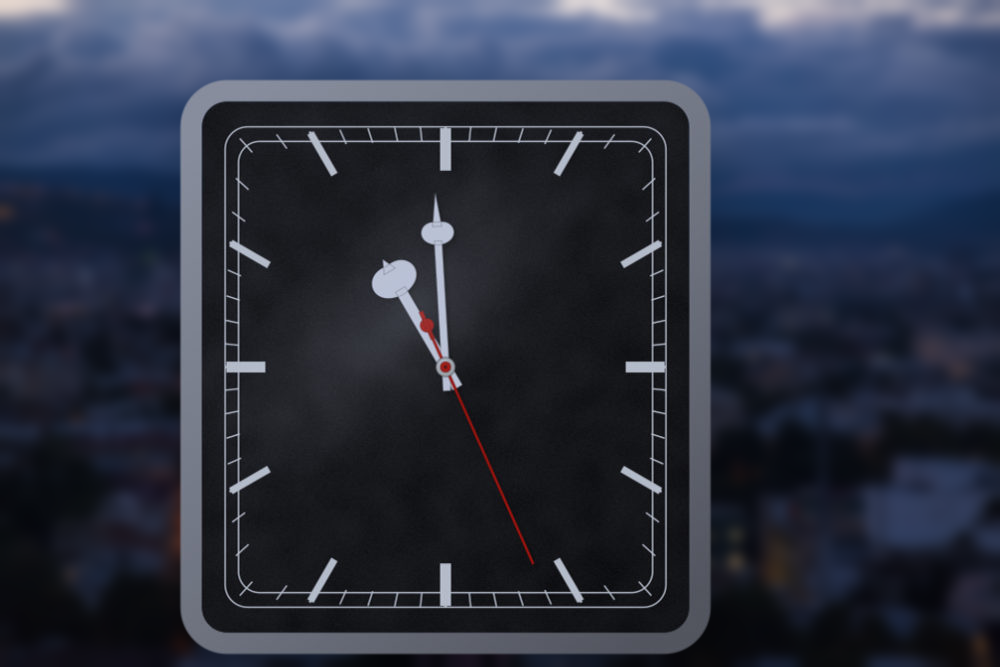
{"hour": 10, "minute": 59, "second": 26}
